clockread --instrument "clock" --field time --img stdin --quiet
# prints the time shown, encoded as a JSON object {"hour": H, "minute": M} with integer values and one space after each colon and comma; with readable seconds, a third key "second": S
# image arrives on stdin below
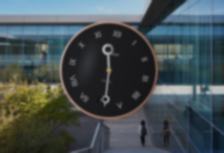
{"hour": 11, "minute": 29}
